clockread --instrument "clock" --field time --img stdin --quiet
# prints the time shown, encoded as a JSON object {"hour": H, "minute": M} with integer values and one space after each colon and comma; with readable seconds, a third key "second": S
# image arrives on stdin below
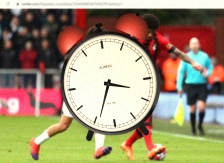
{"hour": 3, "minute": 34}
